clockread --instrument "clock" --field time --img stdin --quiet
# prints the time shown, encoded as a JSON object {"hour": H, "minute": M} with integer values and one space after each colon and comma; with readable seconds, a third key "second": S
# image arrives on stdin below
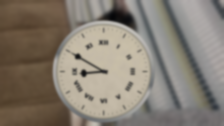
{"hour": 8, "minute": 50}
